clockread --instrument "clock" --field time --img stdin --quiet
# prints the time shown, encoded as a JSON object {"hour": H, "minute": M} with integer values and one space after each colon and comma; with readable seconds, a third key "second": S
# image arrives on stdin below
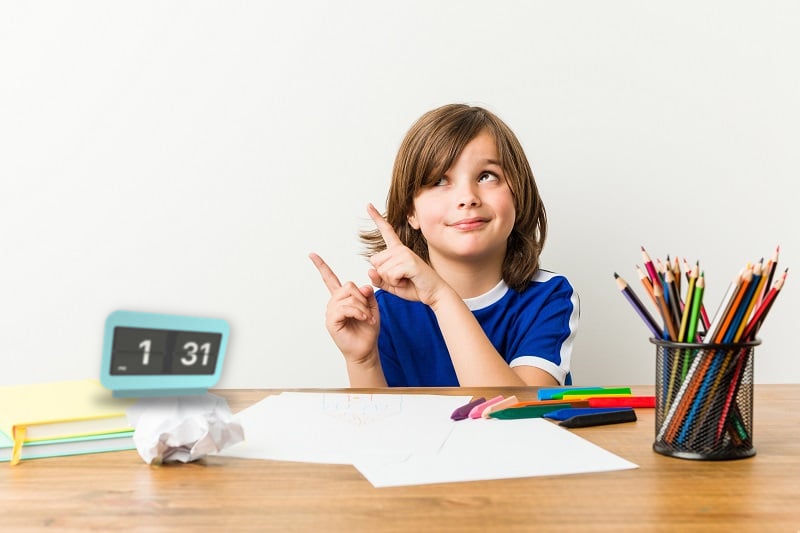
{"hour": 1, "minute": 31}
